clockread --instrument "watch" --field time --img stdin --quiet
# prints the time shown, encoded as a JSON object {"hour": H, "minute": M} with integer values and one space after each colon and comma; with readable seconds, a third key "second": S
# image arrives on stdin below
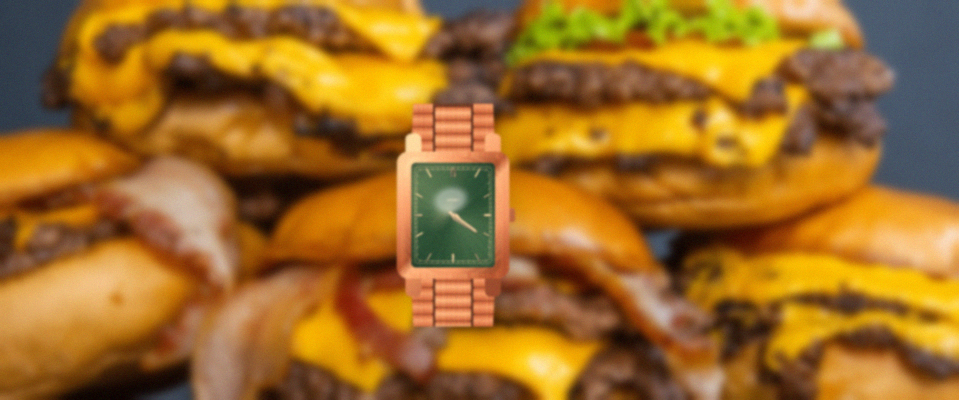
{"hour": 4, "minute": 21}
